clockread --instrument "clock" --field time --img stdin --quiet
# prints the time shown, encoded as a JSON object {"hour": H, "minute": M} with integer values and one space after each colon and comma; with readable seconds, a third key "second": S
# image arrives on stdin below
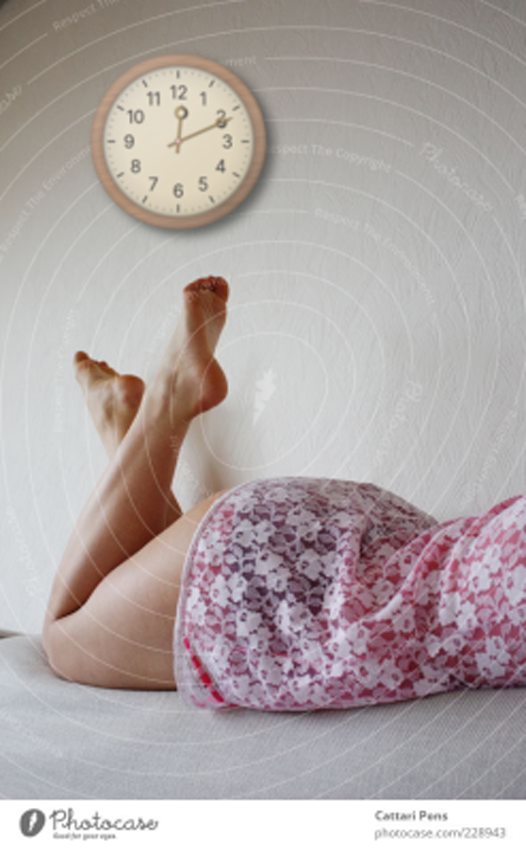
{"hour": 12, "minute": 11}
